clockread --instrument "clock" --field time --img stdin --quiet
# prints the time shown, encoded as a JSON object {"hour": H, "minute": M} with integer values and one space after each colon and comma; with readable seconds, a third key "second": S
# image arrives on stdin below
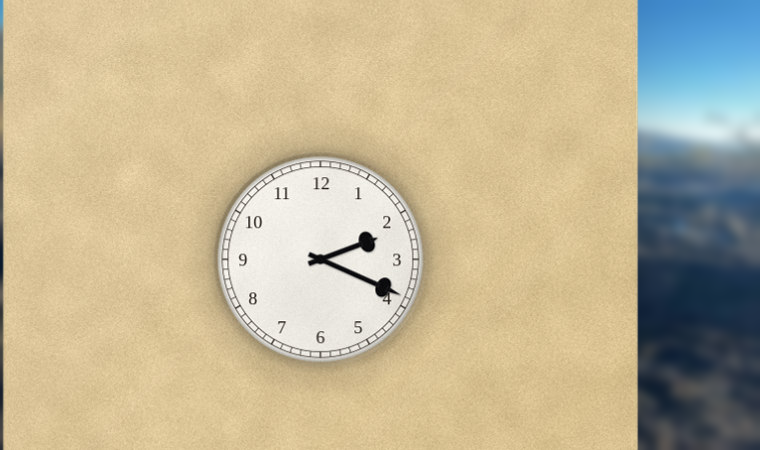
{"hour": 2, "minute": 19}
